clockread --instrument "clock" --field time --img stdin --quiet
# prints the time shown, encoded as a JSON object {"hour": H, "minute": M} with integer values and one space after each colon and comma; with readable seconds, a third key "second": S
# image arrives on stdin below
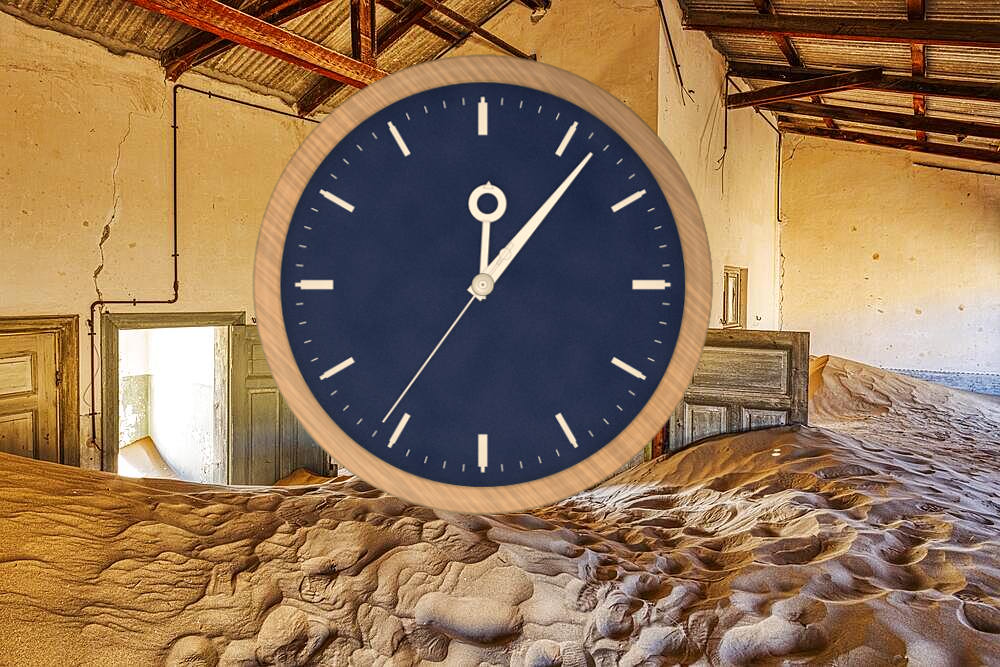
{"hour": 12, "minute": 6, "second": 36}
